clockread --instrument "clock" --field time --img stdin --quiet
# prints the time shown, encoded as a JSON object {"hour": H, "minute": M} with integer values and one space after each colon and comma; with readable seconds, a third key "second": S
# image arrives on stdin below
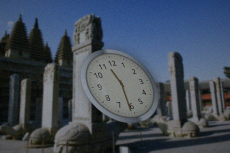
{"hour": 11, "minute": 31}
